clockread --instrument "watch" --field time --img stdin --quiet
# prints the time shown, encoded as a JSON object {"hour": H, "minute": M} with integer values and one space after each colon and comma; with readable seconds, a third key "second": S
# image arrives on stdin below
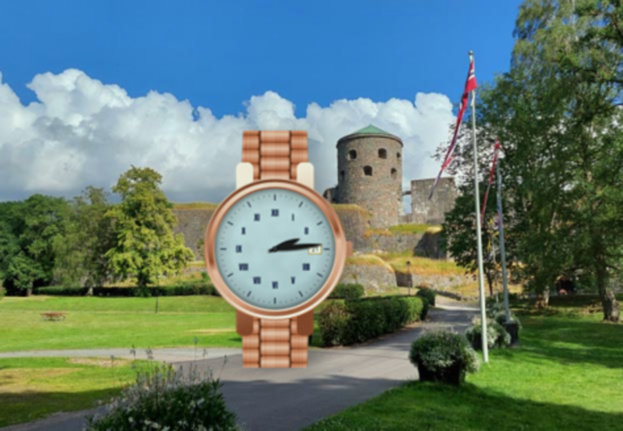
{"hour": 2, "minute": 14}
